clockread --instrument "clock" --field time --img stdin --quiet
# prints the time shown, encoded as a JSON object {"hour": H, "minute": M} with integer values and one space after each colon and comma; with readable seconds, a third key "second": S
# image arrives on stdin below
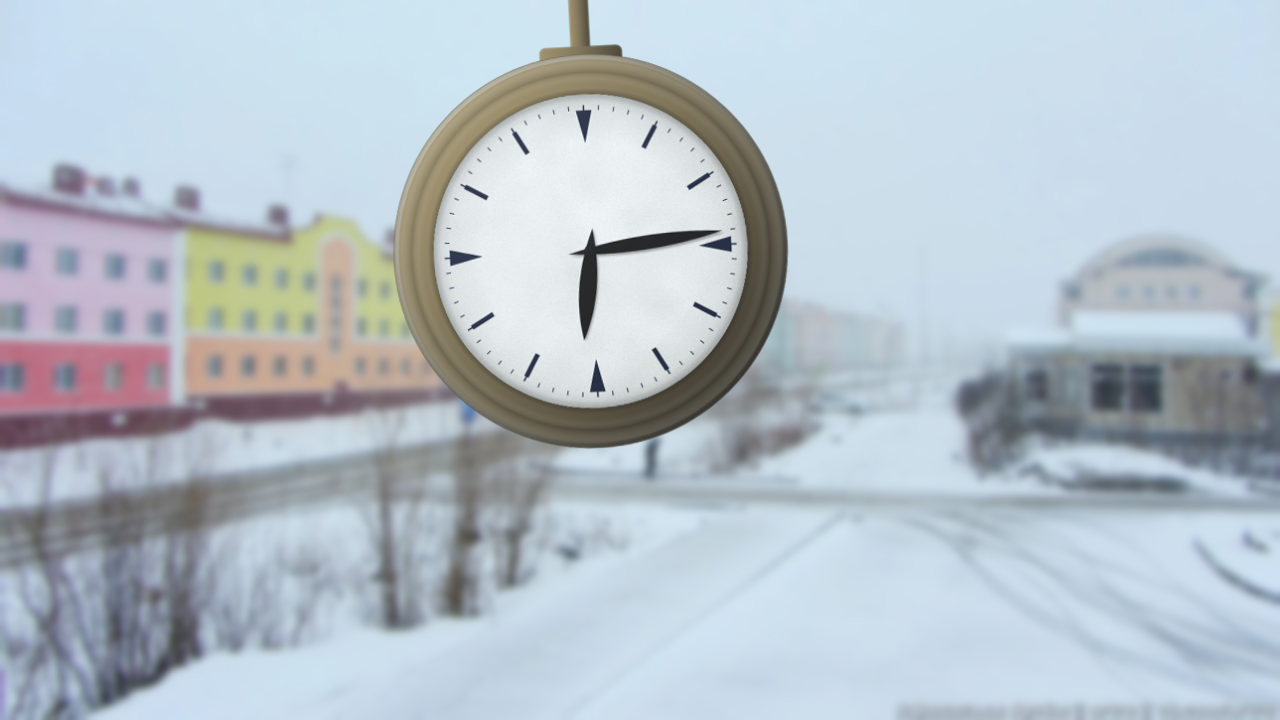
{"hour": 6, "minute": 14}
